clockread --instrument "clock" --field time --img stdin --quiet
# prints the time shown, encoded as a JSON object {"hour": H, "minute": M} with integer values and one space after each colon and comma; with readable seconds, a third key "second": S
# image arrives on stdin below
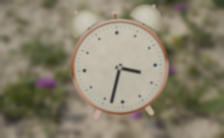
{"hour": 3, "minute": 33}
